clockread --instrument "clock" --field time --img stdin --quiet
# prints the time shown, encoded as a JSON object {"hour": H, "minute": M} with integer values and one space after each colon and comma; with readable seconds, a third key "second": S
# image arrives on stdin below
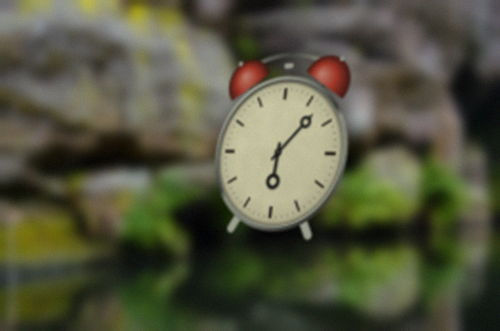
{"hour": 6, "minute": 7}
